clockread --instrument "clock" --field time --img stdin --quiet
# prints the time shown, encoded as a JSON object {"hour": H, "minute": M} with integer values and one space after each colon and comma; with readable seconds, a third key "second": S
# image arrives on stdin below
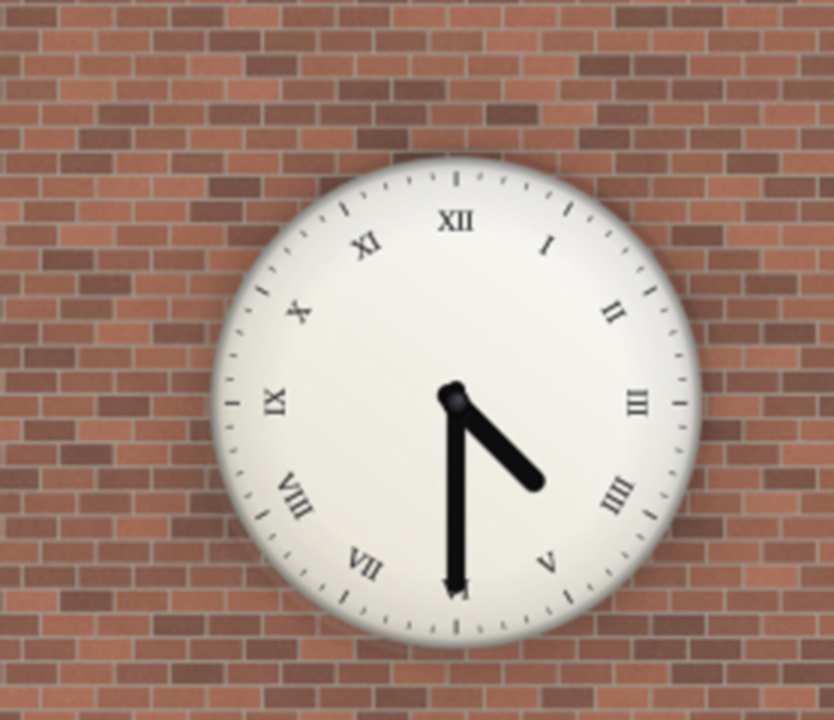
{"hour": 4, "minute": 30}
